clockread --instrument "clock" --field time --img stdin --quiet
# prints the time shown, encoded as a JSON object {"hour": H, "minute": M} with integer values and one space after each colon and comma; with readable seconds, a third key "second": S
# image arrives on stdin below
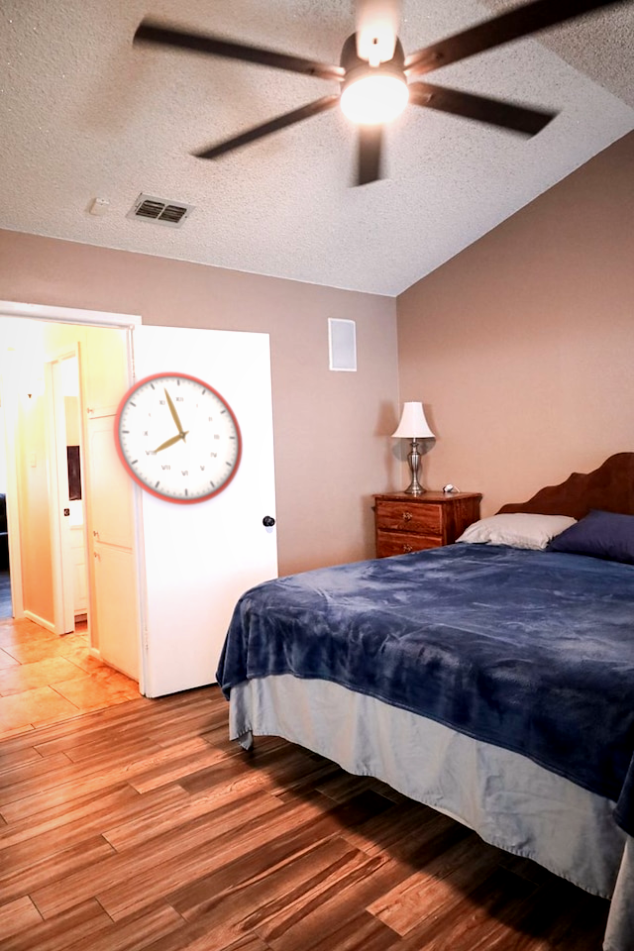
{"hour": 7, "minute": 57}
